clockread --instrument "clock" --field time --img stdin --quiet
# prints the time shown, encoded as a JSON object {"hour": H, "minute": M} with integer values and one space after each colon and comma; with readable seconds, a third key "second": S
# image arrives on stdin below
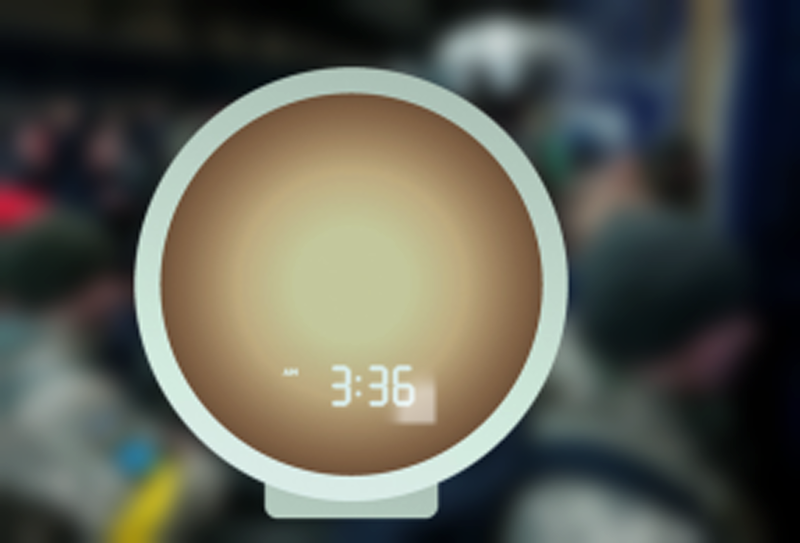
{"hour": 3, "minute": 36}
